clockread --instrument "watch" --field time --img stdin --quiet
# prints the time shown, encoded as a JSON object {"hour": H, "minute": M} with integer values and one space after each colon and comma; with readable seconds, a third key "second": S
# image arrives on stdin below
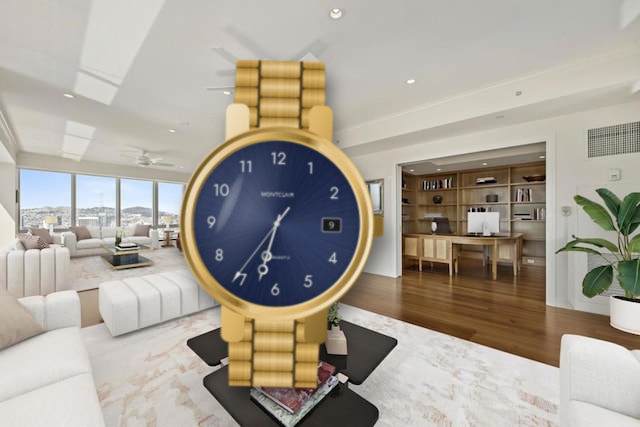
{"hour": 6, "minute": 32, "second": 36}
